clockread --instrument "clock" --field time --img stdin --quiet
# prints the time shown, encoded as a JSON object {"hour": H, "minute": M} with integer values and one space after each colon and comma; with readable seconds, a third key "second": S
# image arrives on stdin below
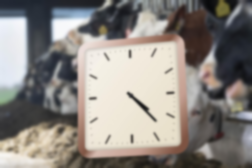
{"hour": 4, "minute": 23}
